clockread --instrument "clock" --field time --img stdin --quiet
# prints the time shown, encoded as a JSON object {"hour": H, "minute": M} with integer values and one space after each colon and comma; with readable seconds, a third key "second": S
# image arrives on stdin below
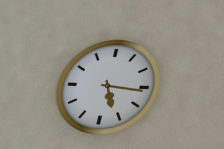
{"hour": 5, "minute": 16}
